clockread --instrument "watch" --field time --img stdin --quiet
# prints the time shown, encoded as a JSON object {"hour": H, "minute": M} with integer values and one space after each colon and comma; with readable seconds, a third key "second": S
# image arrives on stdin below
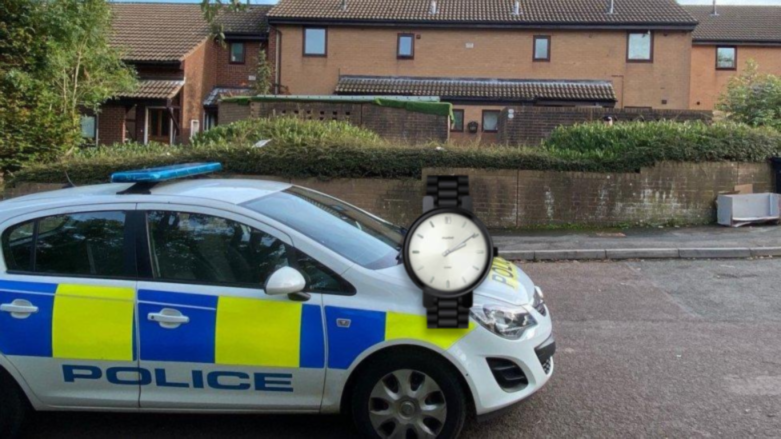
{"hour": 2, "minute": 9}
